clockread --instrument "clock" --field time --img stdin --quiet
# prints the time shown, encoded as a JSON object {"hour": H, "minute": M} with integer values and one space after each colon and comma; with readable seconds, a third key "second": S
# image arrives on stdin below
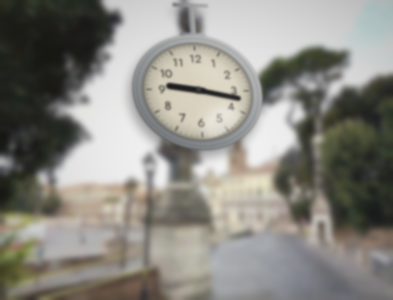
{"hour": 9, "minute": 17}
